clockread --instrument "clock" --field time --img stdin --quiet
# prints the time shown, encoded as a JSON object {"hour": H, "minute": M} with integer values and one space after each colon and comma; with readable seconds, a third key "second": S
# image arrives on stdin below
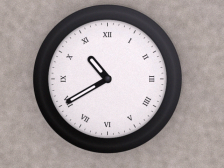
{"hour": 10, "minute": 40}
